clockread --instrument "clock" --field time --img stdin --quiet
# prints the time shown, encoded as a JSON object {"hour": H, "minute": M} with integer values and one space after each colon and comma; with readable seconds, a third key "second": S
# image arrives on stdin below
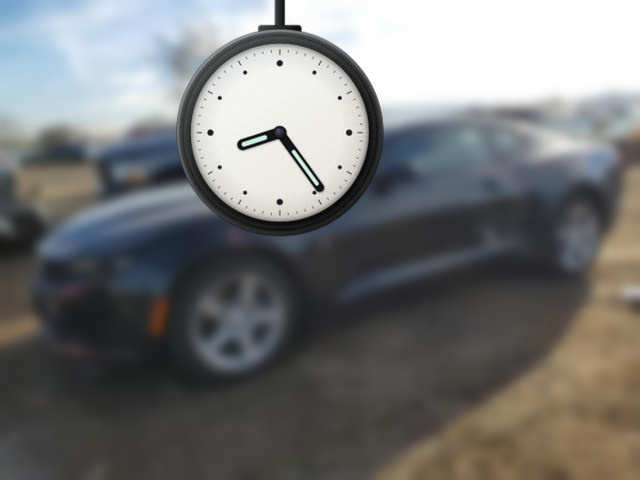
{"hour": 8, "minute": 24}
